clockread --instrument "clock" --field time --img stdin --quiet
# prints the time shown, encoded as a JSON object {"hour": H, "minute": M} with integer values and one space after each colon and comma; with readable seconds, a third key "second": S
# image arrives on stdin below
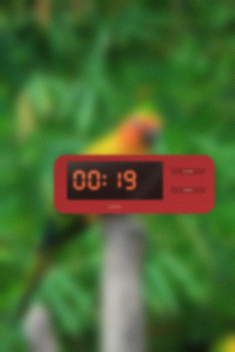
{"hour": 0, "minute": 19}
